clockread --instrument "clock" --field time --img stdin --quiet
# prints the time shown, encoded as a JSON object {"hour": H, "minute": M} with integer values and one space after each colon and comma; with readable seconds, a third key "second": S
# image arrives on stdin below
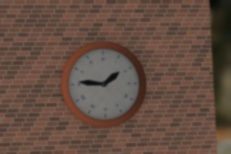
{"hour": 1, "minute": 46}
